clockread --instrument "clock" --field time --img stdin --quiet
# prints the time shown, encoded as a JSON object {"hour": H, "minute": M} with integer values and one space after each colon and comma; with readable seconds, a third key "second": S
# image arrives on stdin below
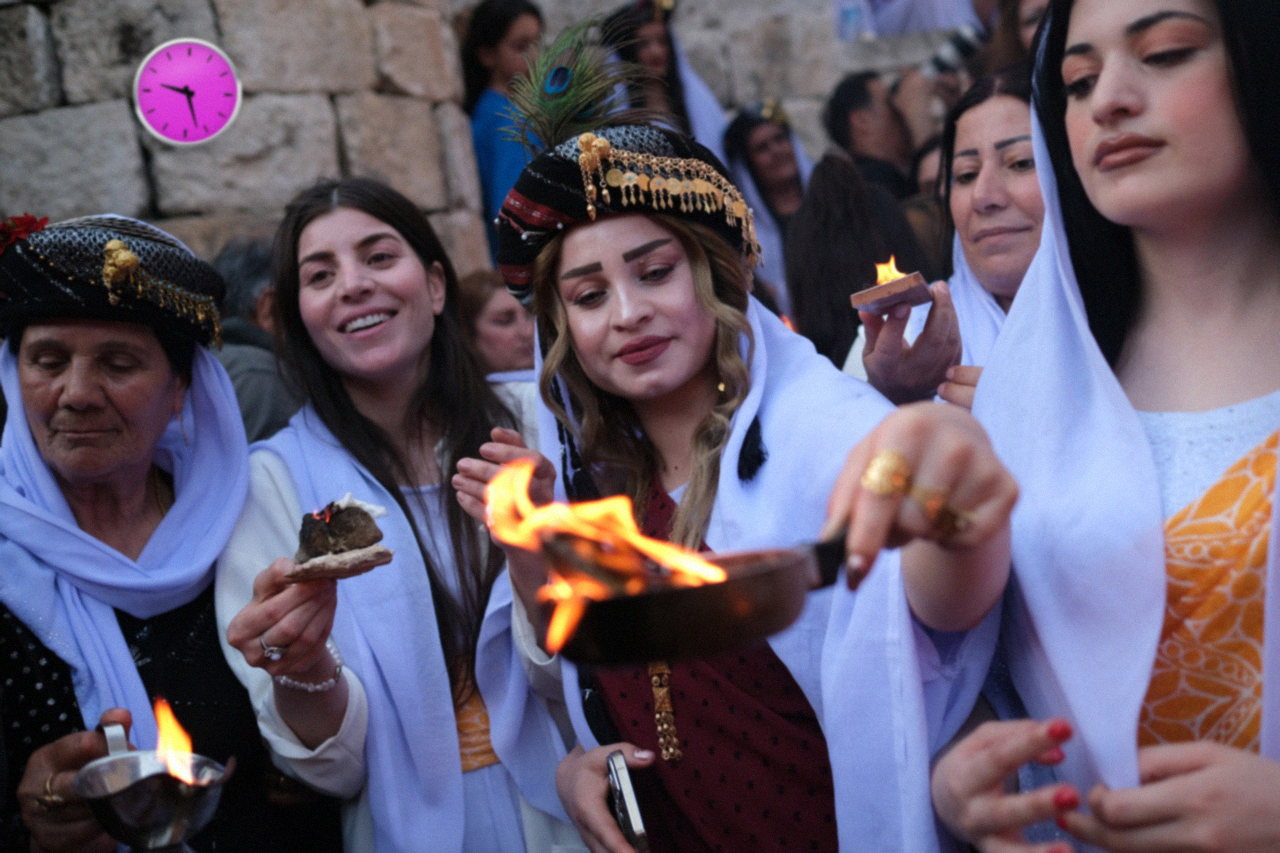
{"hour": 9, "minute": 27}
